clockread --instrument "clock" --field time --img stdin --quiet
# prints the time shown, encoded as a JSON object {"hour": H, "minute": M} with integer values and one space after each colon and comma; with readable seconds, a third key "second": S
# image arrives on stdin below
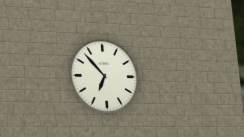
{"hour": 6, "minute": 53}
